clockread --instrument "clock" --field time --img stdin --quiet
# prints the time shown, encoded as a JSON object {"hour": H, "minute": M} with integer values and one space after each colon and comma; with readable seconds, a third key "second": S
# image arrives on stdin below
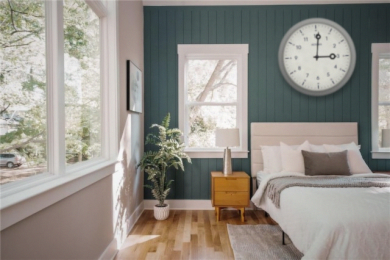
{"hour": 3, "minute": 1}
